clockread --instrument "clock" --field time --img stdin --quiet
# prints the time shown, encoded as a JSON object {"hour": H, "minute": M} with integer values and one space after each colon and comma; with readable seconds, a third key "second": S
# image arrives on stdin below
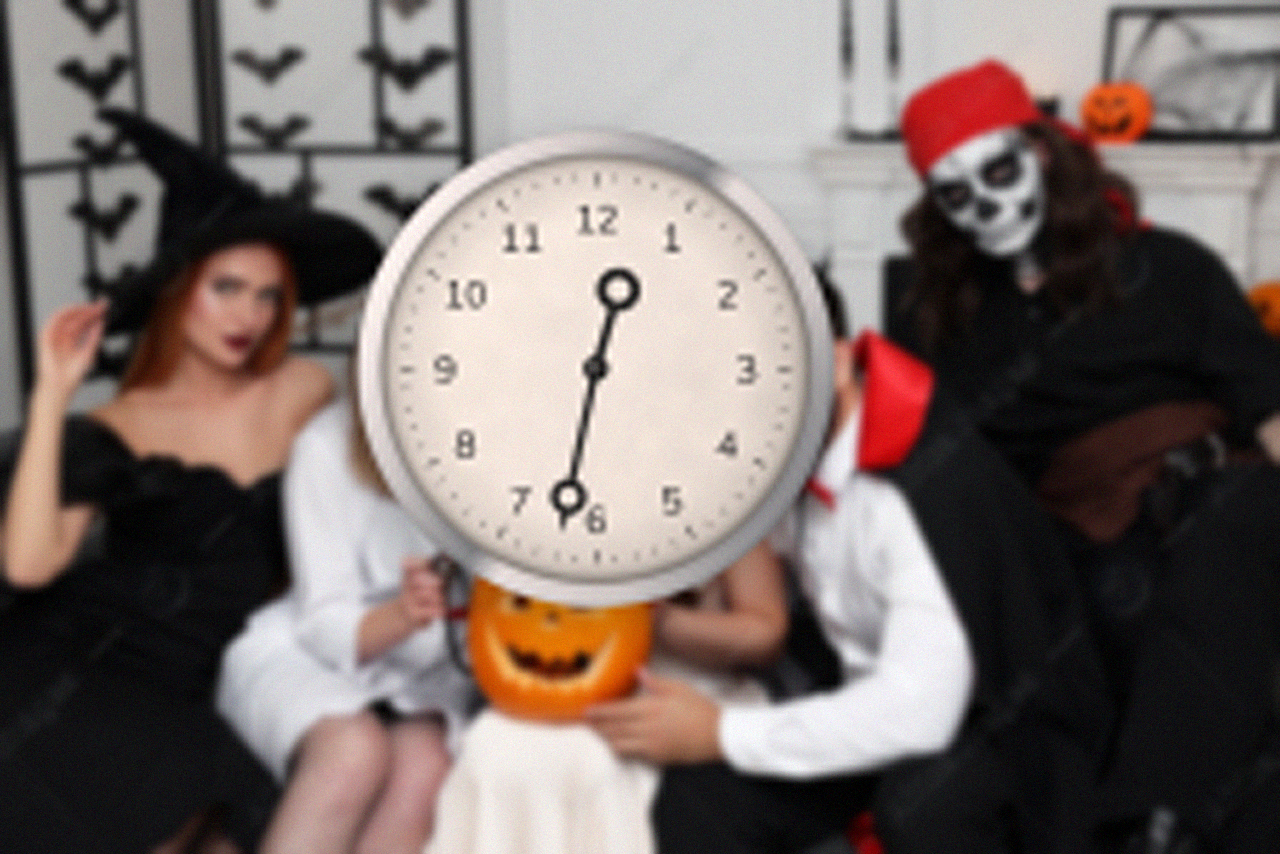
{"hour": 12, "minute": 32}
